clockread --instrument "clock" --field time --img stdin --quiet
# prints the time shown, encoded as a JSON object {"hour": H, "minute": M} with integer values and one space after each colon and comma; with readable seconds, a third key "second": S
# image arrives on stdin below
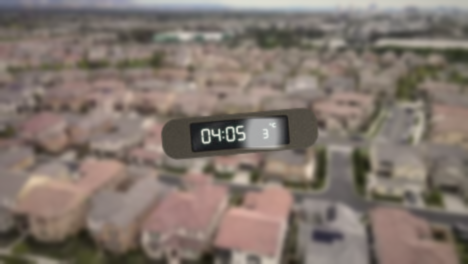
{"hour": 4, "minute": 5}
